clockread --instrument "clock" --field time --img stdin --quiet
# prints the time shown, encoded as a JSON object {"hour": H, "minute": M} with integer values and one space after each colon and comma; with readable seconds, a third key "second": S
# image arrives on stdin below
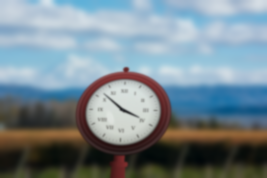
{"hour": 3, "minute": 52}
